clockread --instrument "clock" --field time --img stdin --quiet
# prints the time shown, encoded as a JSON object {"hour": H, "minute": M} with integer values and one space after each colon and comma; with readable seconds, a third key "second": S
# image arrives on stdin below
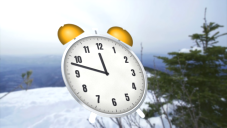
{"hour": 11, "minute": 48}
